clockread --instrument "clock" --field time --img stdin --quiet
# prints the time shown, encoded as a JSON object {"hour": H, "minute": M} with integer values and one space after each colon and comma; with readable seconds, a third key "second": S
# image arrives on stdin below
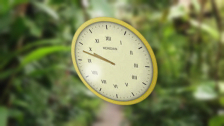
{"hour": 9, "minute": 48}
